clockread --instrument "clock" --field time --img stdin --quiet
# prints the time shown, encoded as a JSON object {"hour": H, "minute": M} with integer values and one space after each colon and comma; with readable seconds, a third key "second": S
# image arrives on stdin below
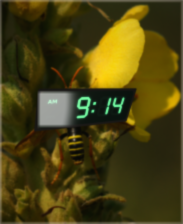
{"hour": 9, "minute": 14}
